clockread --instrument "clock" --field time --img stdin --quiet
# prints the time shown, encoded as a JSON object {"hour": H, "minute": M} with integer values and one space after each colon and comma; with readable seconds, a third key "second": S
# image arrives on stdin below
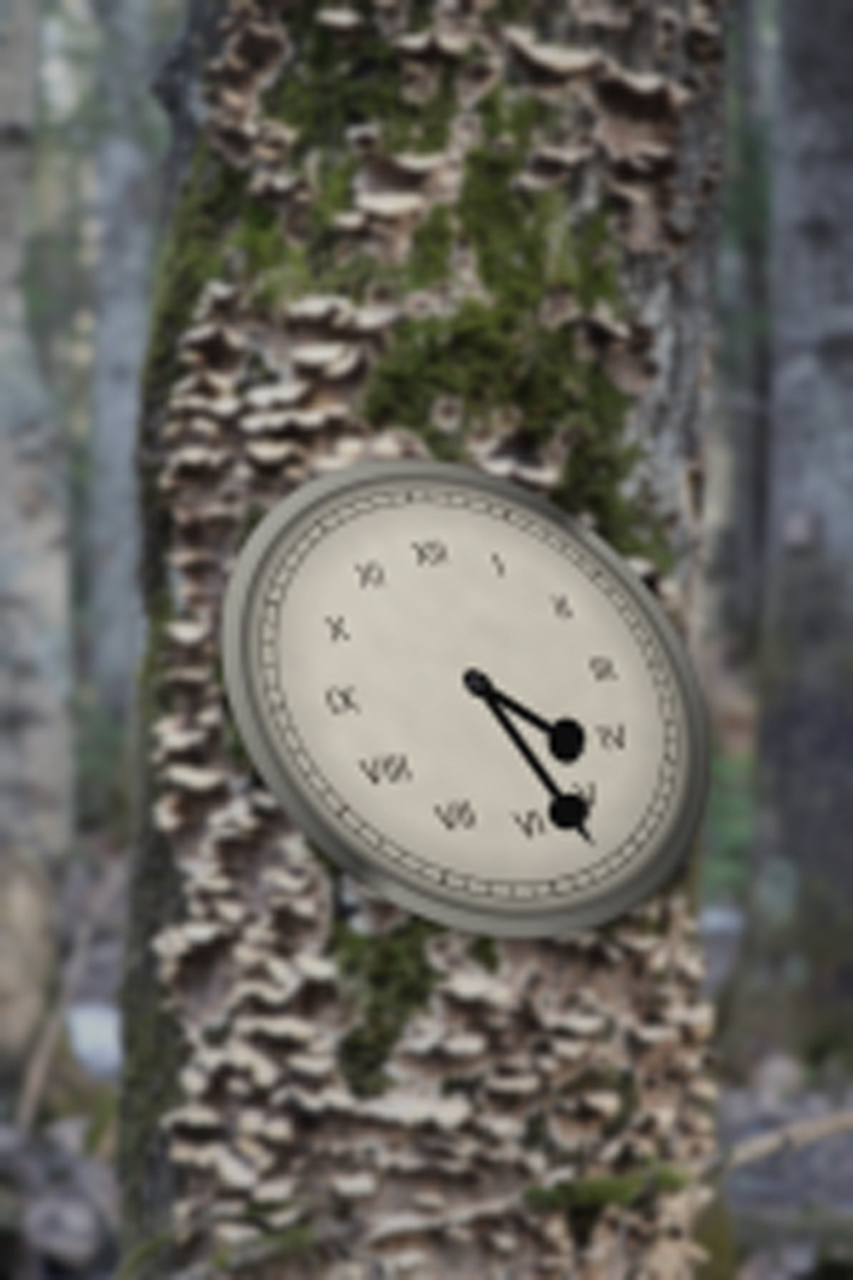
{"hour": 4, "minute": 27}
